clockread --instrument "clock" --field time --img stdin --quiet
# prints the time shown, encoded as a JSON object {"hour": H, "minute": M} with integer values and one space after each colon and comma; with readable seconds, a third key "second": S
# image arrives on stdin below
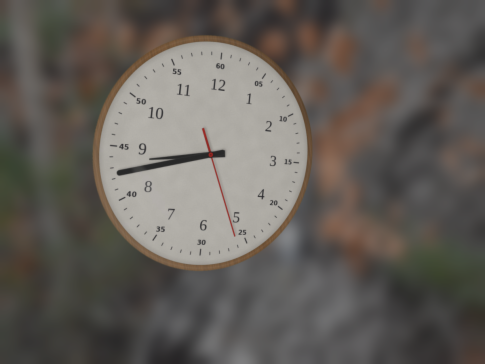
{"hour": 8, "minute": 42, "second": 26}
